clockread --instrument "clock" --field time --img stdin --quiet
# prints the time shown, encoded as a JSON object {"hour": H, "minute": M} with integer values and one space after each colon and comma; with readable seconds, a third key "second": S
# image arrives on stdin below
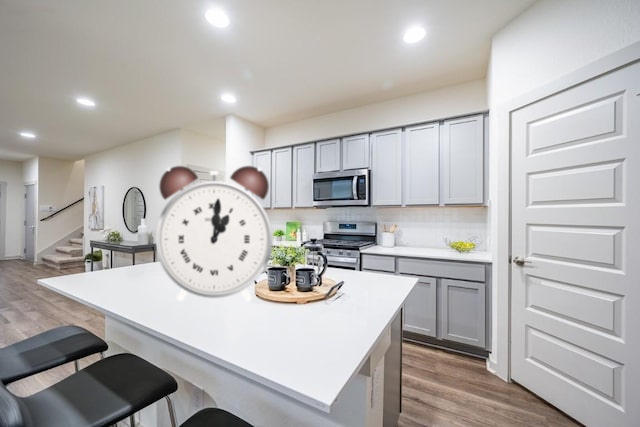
{"hour": 1, "minute": 1}
